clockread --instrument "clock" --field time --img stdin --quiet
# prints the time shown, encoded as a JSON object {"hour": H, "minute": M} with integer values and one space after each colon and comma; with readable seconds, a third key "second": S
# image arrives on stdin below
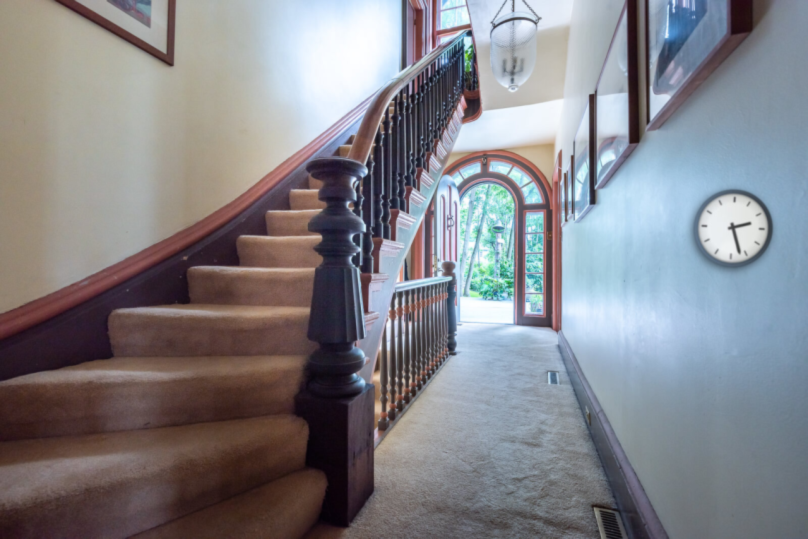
{"hour": 2, "minute": 27}
